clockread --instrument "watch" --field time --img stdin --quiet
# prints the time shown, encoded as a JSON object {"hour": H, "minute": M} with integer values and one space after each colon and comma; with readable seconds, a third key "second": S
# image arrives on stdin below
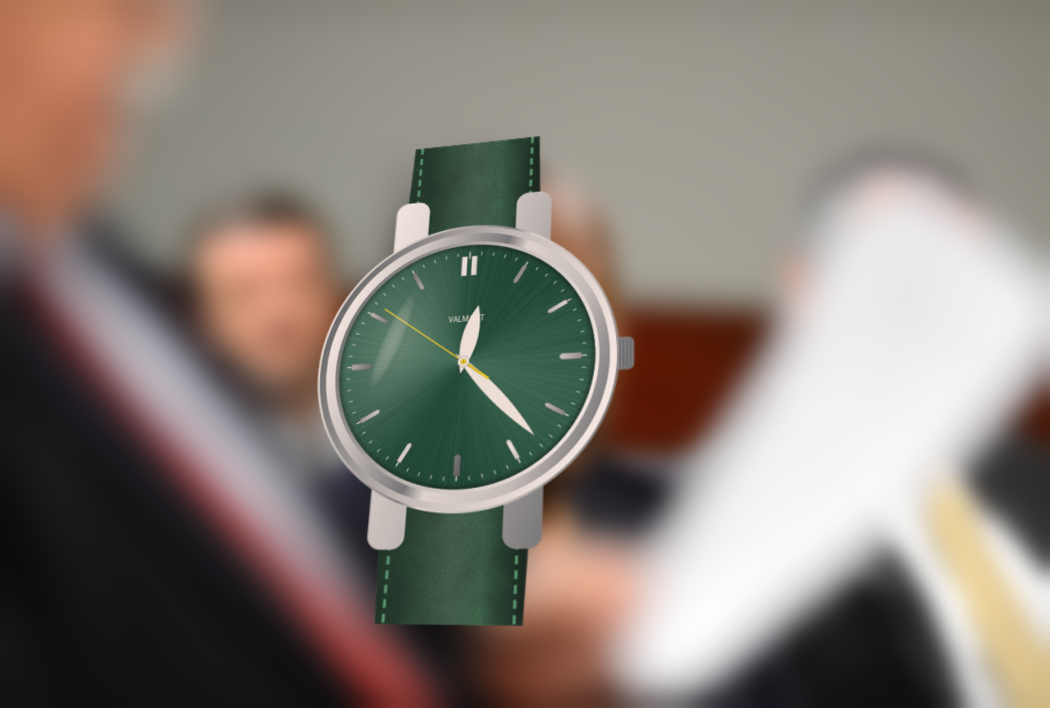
{"hour": 12, "minute": 22, "second": 51}
